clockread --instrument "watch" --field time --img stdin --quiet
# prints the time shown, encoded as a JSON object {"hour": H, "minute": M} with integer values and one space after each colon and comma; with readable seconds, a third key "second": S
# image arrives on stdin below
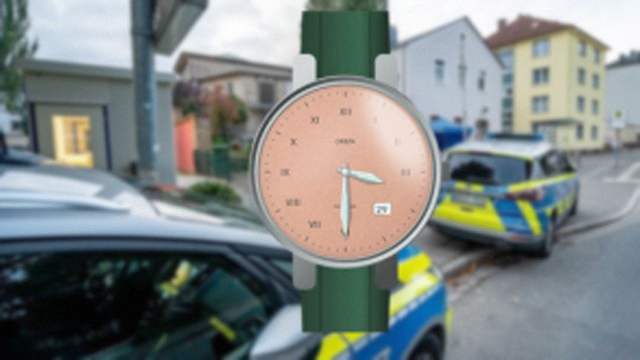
{"hour": 3, "minute": 30}
